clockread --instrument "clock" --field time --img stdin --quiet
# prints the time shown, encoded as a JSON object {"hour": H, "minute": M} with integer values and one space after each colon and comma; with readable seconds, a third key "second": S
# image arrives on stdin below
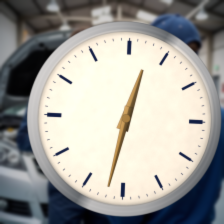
{"hour": 12, "minute": 32}
